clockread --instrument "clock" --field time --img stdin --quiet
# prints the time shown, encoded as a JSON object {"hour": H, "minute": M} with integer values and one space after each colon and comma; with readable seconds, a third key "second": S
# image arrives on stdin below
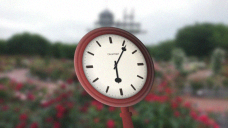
{"hour": 6, "minute": 6}
